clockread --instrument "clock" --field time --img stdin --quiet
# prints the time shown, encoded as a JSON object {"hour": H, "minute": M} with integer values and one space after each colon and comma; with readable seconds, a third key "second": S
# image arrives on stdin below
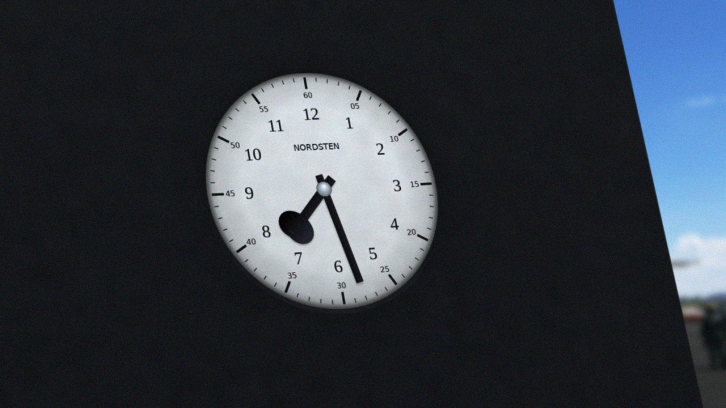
{"hour": 7, "minute": 28}
